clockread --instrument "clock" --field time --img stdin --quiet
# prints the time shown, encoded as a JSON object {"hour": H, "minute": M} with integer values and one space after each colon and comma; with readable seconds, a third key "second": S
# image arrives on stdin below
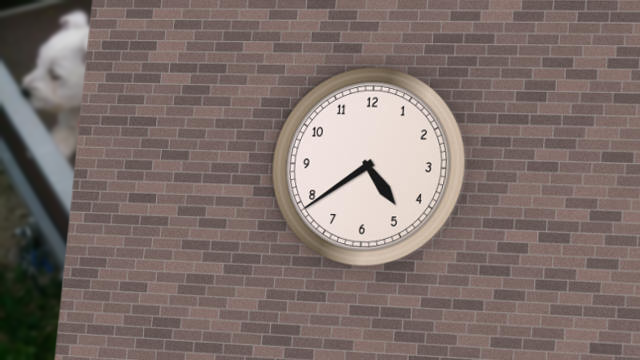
{"hour": 4, "minute": 39}
